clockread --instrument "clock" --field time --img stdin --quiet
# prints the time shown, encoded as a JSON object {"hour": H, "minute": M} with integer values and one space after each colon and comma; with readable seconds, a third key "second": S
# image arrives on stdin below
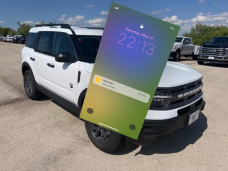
{"hour": 22, "minute": 13}
